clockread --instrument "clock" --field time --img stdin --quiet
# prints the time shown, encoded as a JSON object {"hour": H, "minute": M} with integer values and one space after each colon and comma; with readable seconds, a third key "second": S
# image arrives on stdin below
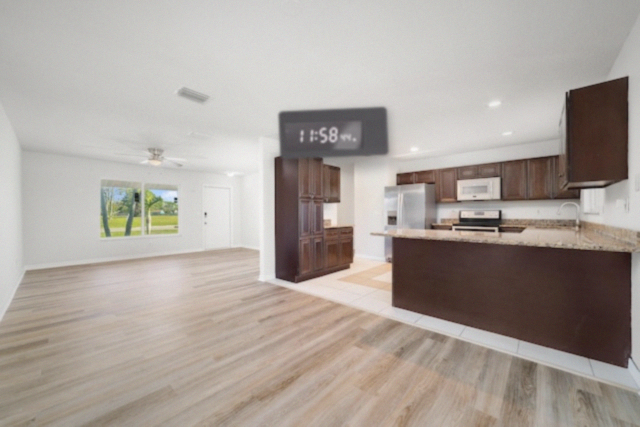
{"hour": 11, "minute": 58}
